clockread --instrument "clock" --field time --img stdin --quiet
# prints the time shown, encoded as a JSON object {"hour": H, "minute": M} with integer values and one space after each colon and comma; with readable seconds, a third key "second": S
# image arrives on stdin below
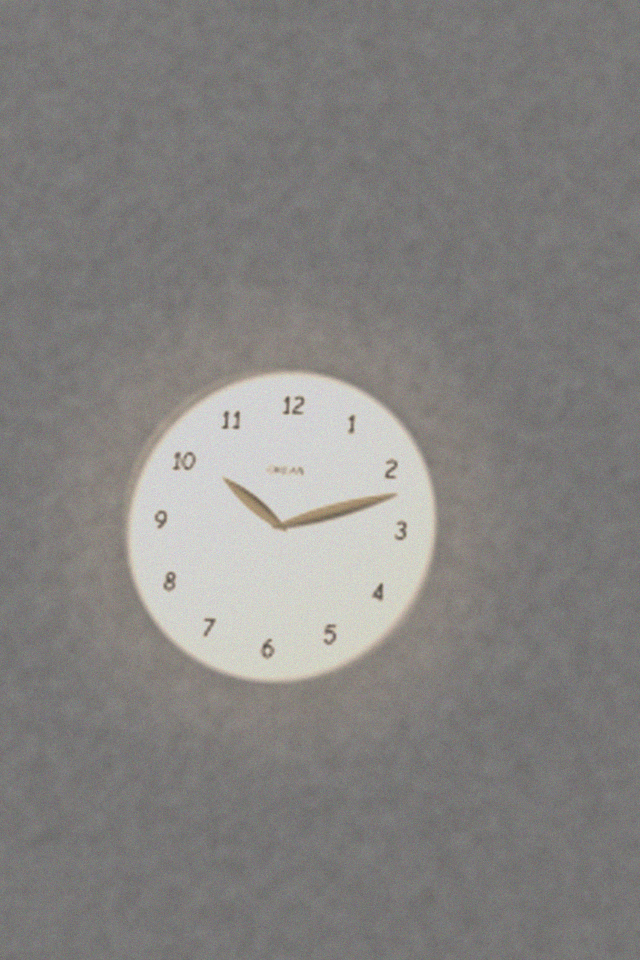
{"hour": 10, "minute": 12}
